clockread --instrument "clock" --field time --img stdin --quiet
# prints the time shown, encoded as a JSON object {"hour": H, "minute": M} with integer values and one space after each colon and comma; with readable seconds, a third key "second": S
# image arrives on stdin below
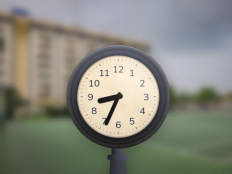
{"hour": 8, "minute": 34}
